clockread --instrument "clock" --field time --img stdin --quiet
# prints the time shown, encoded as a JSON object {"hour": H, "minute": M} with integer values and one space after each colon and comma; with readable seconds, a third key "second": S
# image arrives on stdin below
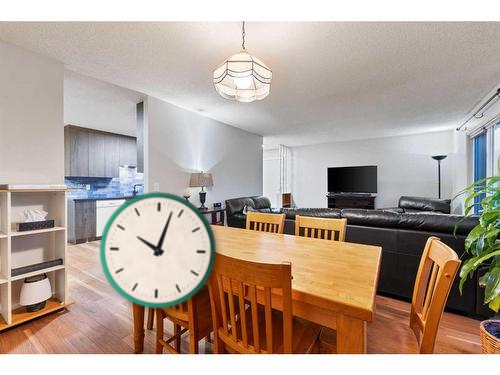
{"hour": 10, "minute": 3}
